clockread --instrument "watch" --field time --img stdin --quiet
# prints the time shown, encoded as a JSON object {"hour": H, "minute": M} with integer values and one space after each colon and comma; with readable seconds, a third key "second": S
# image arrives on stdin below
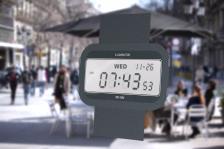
{"hour": 7, "minute": 43, "second": 53}
